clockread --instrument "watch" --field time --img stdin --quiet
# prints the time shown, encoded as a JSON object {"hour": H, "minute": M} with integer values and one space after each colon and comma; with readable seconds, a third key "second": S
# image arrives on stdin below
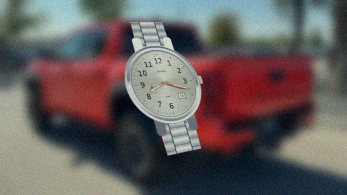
{"hour": 8, "minute": 18}
